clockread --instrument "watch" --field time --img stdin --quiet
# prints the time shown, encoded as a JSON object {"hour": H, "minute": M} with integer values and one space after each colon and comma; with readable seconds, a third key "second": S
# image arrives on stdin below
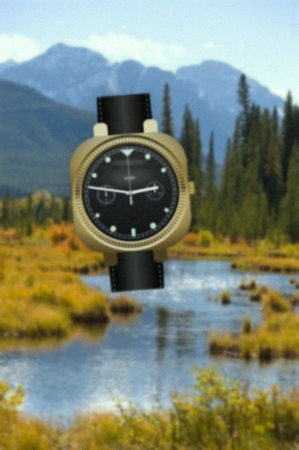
{"hour": 2, "minute": 47}
